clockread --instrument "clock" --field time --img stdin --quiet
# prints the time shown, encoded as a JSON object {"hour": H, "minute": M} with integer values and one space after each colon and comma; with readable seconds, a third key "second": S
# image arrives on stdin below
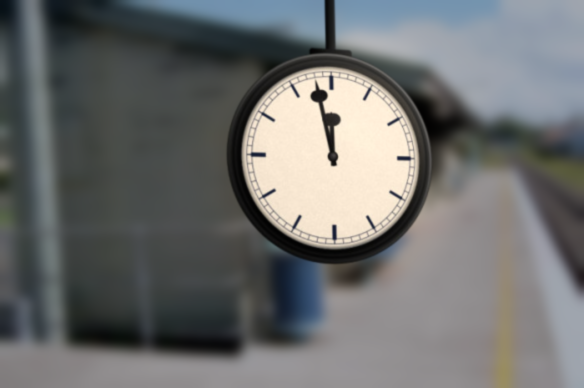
{"hour": 11, "minute": 58}
